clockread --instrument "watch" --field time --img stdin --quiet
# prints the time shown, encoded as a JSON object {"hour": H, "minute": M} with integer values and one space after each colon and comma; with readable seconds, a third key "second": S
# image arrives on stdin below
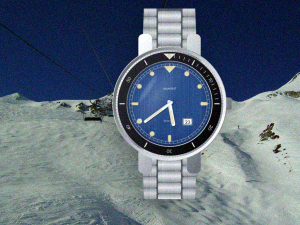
{"hour": 5, "minute": 39}
